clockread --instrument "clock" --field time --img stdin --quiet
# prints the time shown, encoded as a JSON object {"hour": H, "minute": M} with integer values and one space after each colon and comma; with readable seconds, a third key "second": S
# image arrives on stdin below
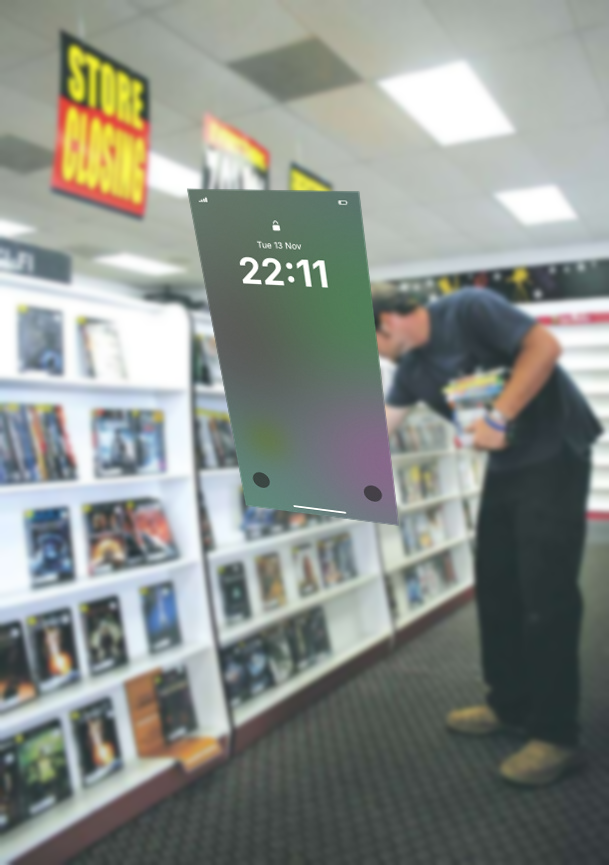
{"hour": 22, "minute": 11}
